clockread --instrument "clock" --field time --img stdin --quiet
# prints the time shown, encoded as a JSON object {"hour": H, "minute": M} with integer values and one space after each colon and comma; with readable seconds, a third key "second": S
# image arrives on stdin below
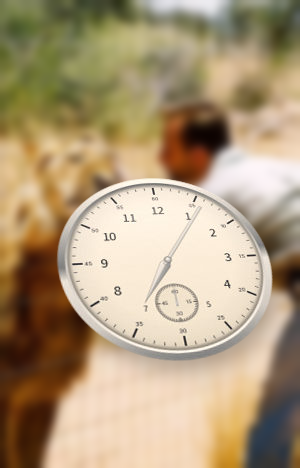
{"hour": 7, "minute": 6}
